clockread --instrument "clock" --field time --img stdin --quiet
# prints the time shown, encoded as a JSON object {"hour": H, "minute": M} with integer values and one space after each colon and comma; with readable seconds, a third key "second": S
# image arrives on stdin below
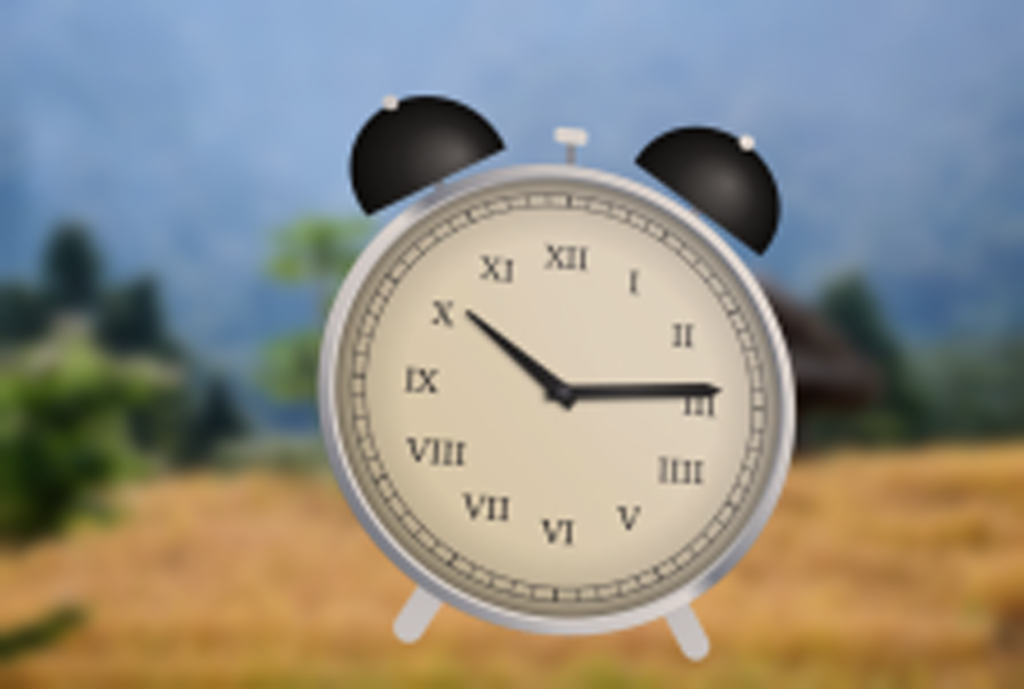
{"hour": 10, "minute": 14}
